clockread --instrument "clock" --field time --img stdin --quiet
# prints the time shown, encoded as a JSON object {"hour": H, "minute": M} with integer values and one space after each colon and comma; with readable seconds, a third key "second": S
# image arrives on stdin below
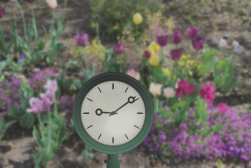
{"hour": 9, "minute": 9}
